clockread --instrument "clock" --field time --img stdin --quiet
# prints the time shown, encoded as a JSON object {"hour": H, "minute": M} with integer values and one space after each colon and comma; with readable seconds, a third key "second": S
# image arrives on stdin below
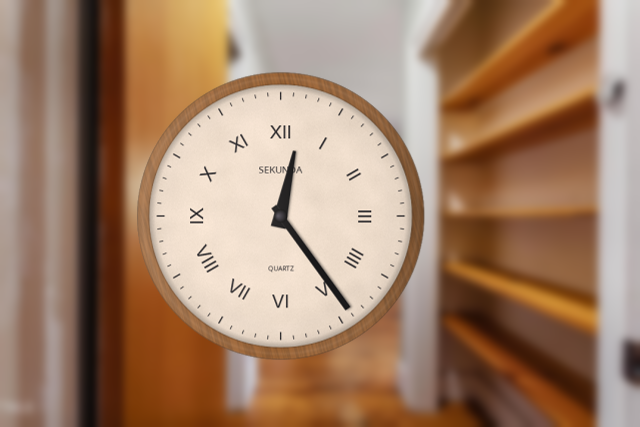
{"hour": 12, "minute": 24}
